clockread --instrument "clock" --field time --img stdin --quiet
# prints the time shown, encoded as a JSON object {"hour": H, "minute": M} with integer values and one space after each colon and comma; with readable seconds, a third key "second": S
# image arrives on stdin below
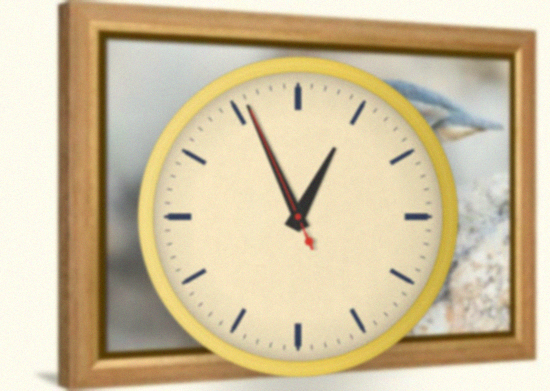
{"hour": 12, "minute": 55, "second": 56}
